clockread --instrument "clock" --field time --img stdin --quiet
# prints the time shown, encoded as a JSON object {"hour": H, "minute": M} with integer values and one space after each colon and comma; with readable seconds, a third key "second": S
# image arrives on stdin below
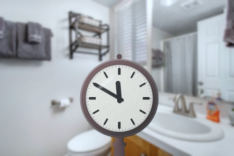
{"hour": 11, "minute": 50}
